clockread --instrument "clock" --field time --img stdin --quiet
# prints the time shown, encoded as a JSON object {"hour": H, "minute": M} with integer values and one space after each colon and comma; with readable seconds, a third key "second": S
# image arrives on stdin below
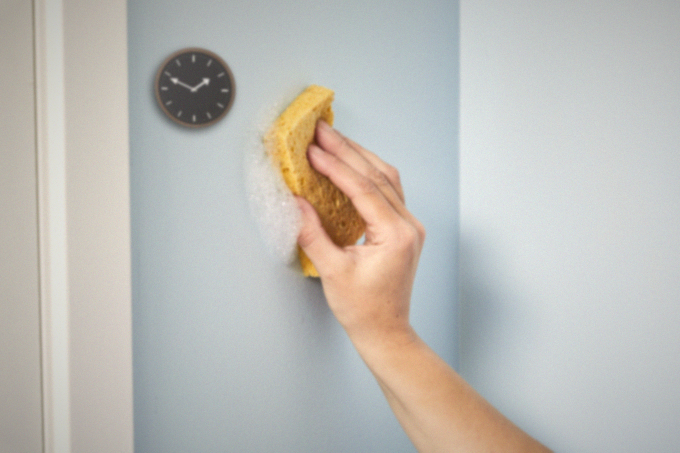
{"hour": 1, "minute": 49}
